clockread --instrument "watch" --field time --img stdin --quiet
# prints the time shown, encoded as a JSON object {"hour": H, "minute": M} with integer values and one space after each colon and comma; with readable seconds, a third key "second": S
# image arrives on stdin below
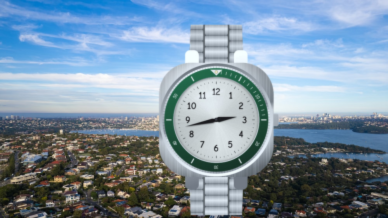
{"hour": 2, "minute": 43}
